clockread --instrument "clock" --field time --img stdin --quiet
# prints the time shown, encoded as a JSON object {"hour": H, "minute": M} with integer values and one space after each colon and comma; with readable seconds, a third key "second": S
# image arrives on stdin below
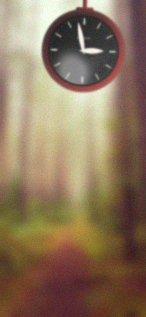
{"hour": 2, "minute": 58}
